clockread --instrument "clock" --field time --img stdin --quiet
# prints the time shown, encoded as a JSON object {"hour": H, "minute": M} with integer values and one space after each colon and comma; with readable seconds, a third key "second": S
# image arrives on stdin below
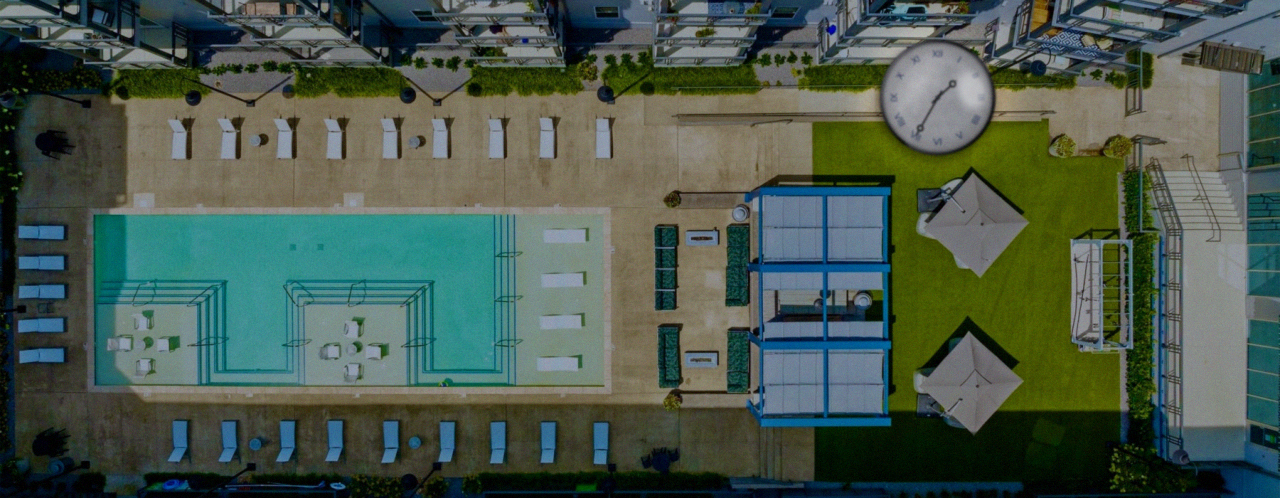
{"hour": 1, "minute": 35}
